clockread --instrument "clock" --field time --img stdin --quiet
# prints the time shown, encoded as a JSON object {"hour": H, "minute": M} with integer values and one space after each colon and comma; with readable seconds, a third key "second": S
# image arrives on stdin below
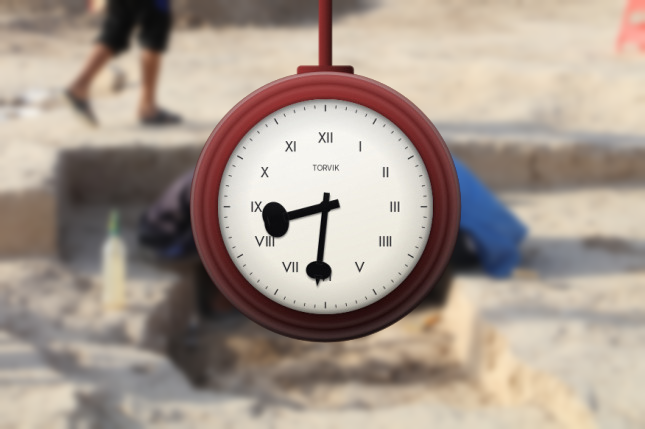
{"hour": 8, "minute": 31}
